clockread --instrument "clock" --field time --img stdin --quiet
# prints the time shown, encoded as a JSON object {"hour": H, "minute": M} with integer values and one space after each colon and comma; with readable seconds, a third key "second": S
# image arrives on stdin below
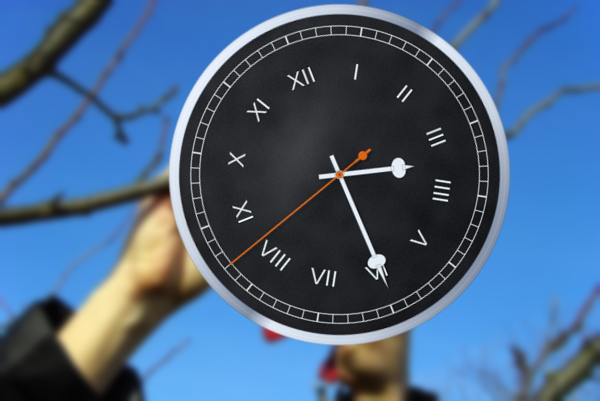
{"hour": 3, "minute": 29, "second": 42}
